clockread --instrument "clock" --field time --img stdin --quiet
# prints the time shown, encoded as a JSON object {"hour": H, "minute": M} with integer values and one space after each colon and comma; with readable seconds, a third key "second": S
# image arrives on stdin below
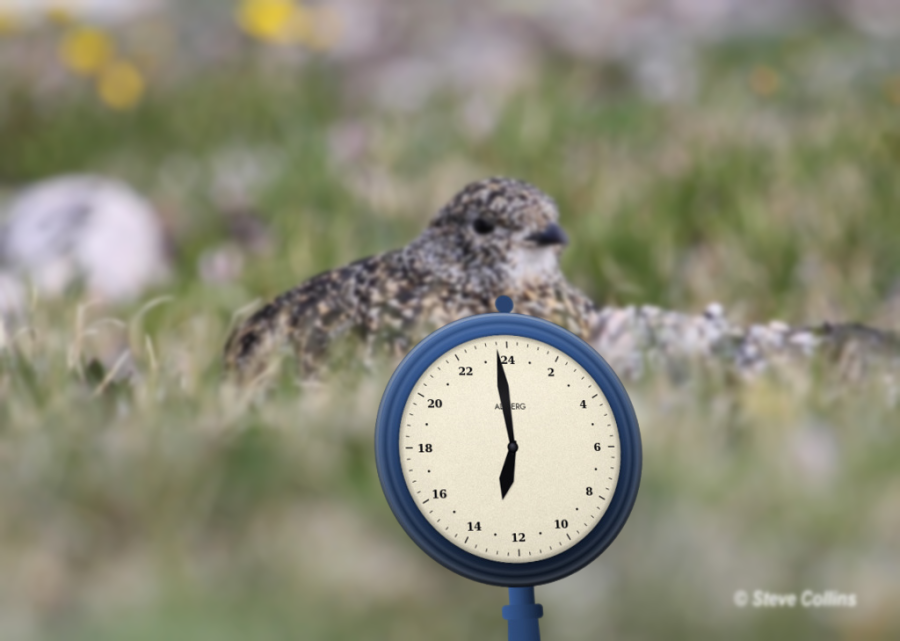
{"hour": 12, "minute": 59}
